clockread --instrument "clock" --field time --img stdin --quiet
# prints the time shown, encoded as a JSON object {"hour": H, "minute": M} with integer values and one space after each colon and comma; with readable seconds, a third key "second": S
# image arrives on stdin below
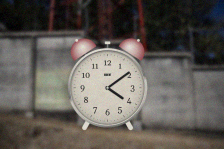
{"hour": 4, "minute": 9}
